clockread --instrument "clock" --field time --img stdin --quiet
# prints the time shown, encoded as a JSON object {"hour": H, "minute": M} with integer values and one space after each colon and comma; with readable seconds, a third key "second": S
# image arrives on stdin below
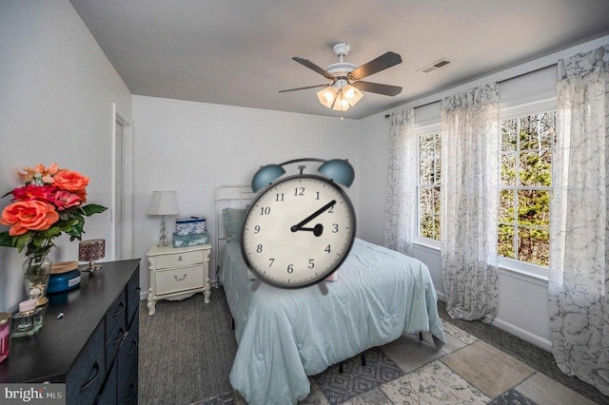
{"hour": 3, "minute": 9}
